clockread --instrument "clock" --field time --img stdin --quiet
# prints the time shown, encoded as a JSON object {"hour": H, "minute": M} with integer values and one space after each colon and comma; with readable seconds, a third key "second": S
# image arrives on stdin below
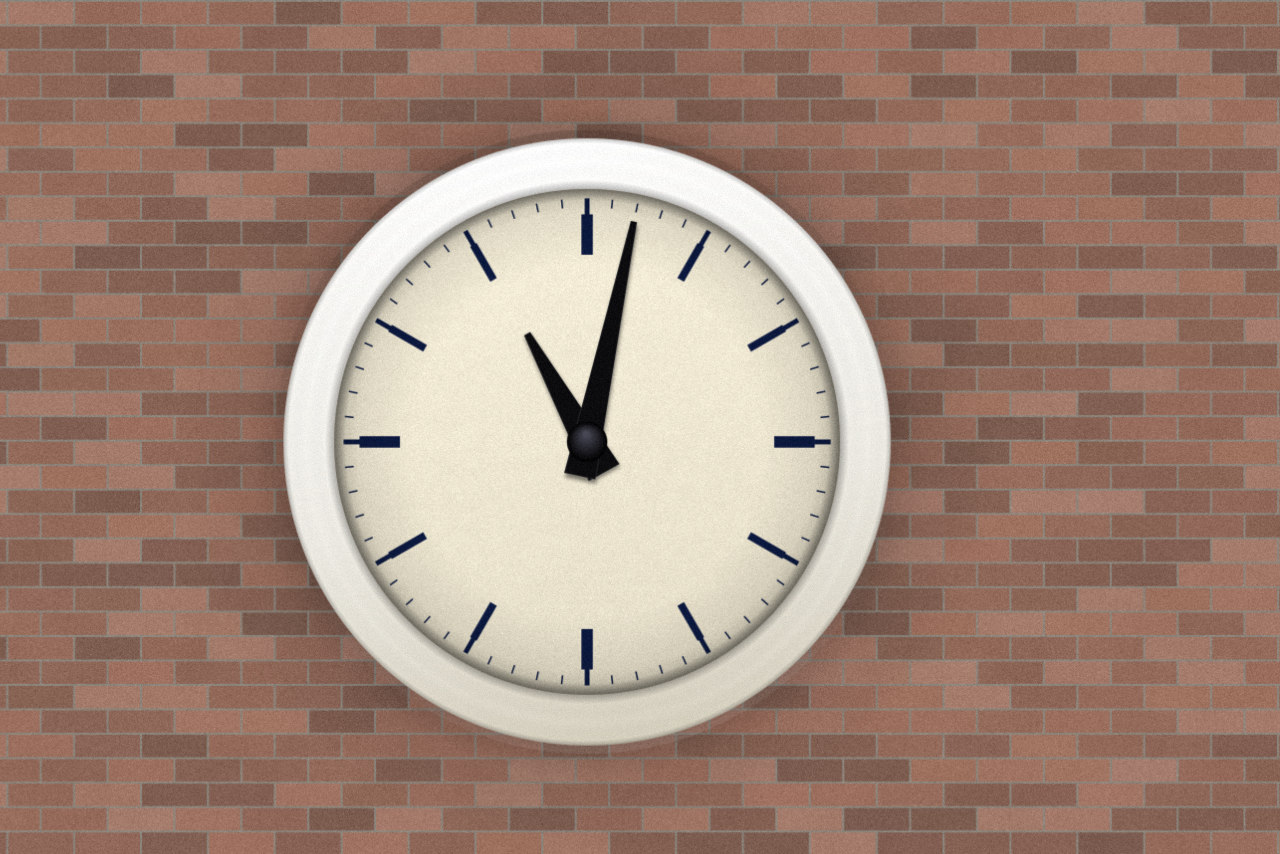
{"hour": 11, "minute": 2}
